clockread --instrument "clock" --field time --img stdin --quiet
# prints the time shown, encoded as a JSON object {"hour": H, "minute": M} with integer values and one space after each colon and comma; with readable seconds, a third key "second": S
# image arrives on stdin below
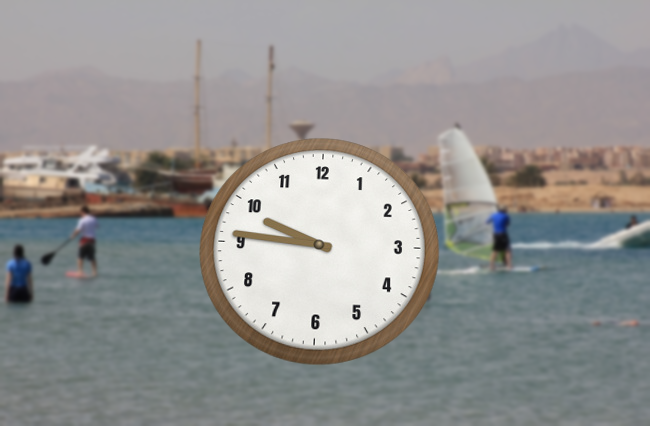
{"hour": 9, "minute": 46}
